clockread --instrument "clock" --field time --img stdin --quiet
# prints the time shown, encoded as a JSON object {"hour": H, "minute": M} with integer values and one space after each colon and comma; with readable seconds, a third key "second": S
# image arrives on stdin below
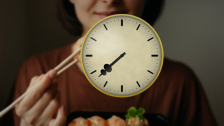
{"hour": 7, "minute": 38}
